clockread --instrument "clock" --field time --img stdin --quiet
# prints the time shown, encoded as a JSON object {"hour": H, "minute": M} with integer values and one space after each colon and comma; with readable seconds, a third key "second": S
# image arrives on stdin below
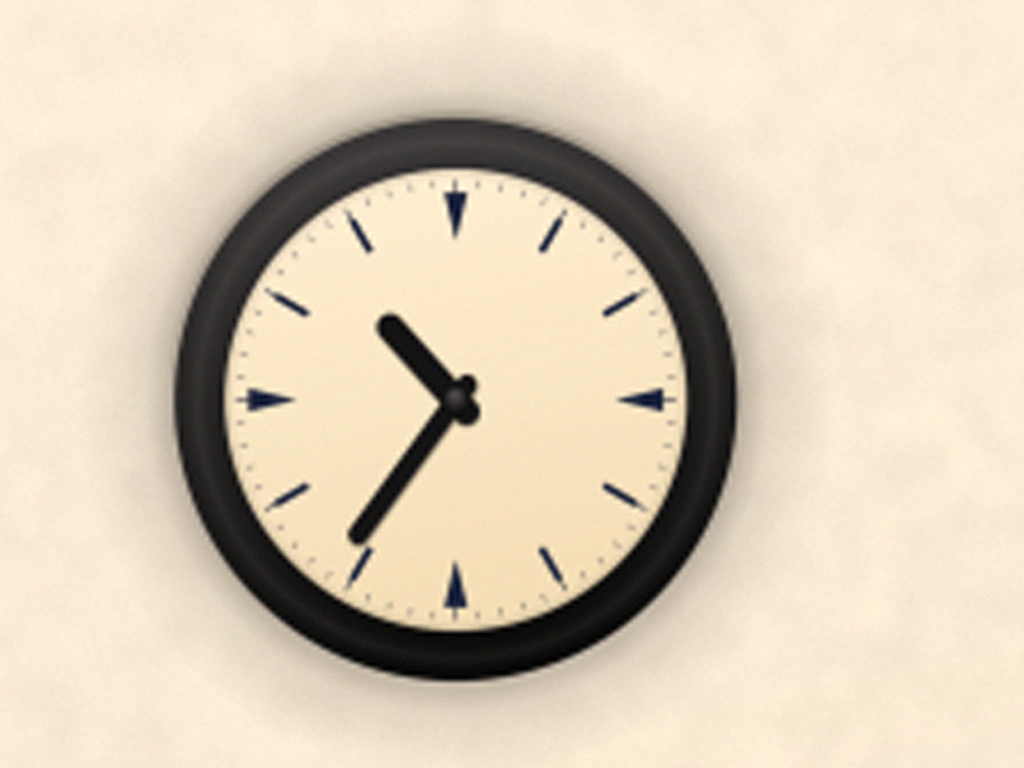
{"hour": 10, "minute": 36}
